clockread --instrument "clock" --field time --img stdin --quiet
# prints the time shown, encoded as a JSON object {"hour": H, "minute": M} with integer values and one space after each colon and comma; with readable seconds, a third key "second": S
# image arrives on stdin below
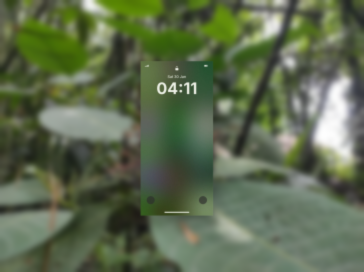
{"hour": 4, "minute": 11}
